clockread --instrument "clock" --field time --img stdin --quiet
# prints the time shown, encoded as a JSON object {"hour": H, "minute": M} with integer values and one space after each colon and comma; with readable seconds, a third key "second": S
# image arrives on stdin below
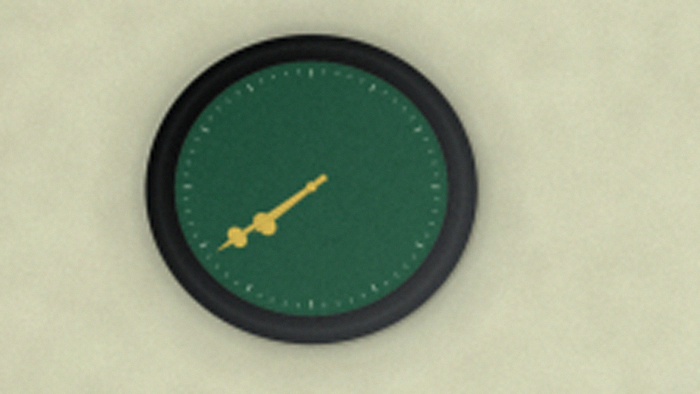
{"hour": 7, "minute": 39}
